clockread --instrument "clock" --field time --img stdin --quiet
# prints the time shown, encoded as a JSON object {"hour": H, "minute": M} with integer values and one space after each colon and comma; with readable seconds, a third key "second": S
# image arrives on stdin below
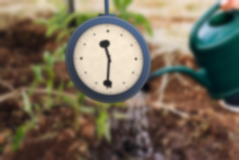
{"hour": 11, "minute": 31}
